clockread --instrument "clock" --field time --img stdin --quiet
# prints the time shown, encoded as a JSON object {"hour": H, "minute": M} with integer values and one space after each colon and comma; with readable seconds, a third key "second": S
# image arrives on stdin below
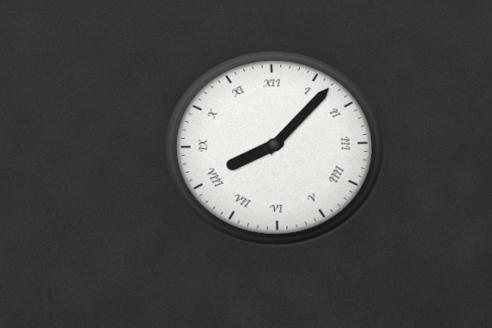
{"hour": 8, "minute": 7}
